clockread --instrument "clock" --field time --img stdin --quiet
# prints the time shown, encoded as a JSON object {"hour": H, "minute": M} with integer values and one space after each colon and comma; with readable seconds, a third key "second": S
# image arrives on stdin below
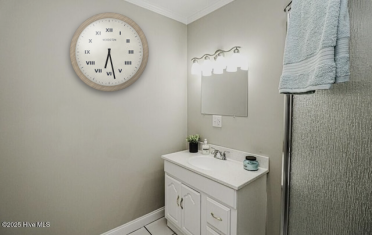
{"hour": 6, "minute": 28}
